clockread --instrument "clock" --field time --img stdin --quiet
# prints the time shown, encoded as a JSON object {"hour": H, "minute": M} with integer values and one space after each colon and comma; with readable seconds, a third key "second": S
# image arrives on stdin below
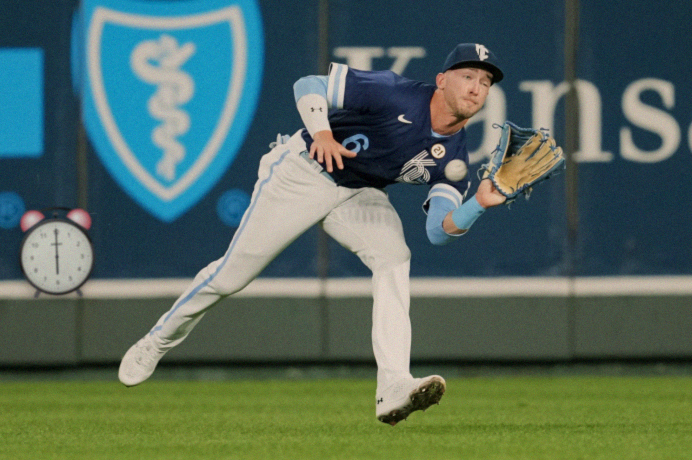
{"hour": 6, "minute": 0}
